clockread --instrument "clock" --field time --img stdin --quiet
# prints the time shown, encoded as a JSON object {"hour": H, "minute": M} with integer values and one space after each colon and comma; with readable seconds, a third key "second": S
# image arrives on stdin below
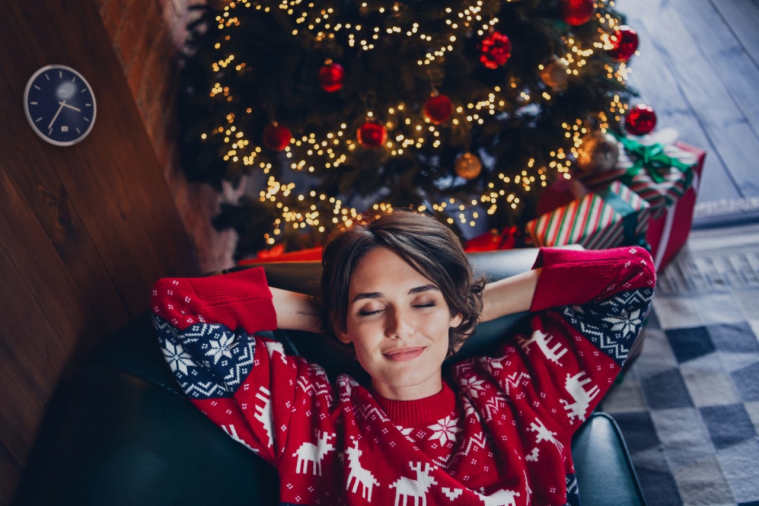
{"hour": 3, "minute": 36}
